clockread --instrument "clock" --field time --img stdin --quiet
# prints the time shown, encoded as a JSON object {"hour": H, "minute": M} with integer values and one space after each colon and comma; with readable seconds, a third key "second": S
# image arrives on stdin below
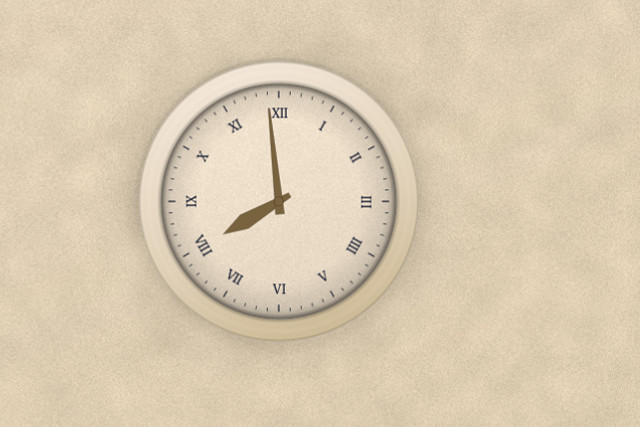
{"hour": 7, "minute": 59}
